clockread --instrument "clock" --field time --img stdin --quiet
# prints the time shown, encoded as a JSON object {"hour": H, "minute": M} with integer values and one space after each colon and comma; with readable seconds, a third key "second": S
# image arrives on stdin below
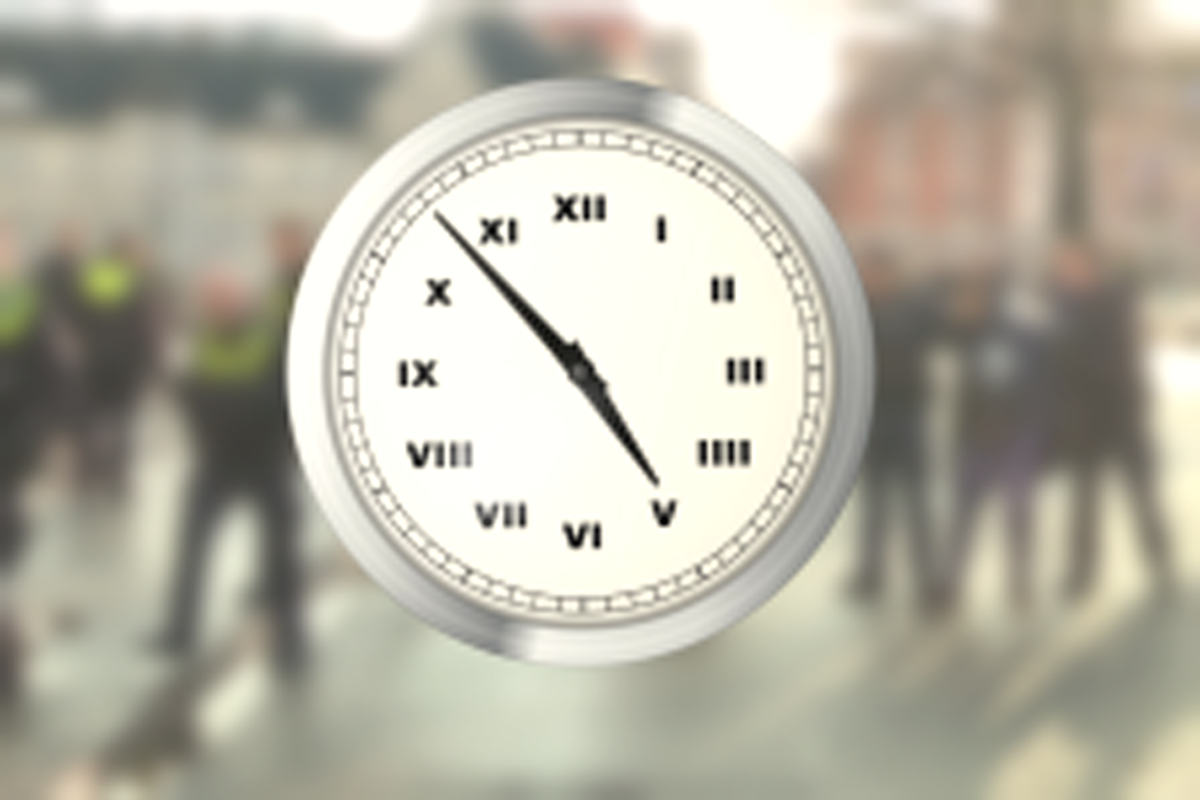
{"hour": 4, "minute": 53}
